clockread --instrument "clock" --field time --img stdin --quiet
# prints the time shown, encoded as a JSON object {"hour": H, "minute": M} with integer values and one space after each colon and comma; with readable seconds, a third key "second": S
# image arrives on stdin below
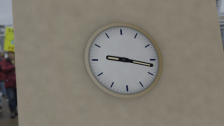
{"hour": 9, "minute": 17}
